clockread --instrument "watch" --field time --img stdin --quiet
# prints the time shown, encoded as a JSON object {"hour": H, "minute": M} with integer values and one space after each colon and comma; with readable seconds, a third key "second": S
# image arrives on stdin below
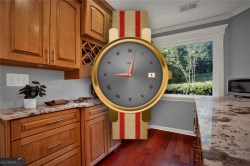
{"hour": 9, "minute": 2}
